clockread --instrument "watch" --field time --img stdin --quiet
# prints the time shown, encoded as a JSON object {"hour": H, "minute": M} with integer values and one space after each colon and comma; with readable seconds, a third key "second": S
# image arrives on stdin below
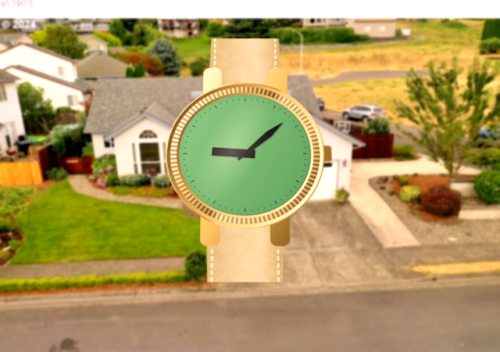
{"hour": 9, "minute": 8}
